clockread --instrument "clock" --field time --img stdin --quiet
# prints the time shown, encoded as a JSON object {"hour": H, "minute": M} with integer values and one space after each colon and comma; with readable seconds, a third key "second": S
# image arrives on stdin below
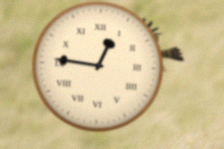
{"hour": 12, "minute": 46}
